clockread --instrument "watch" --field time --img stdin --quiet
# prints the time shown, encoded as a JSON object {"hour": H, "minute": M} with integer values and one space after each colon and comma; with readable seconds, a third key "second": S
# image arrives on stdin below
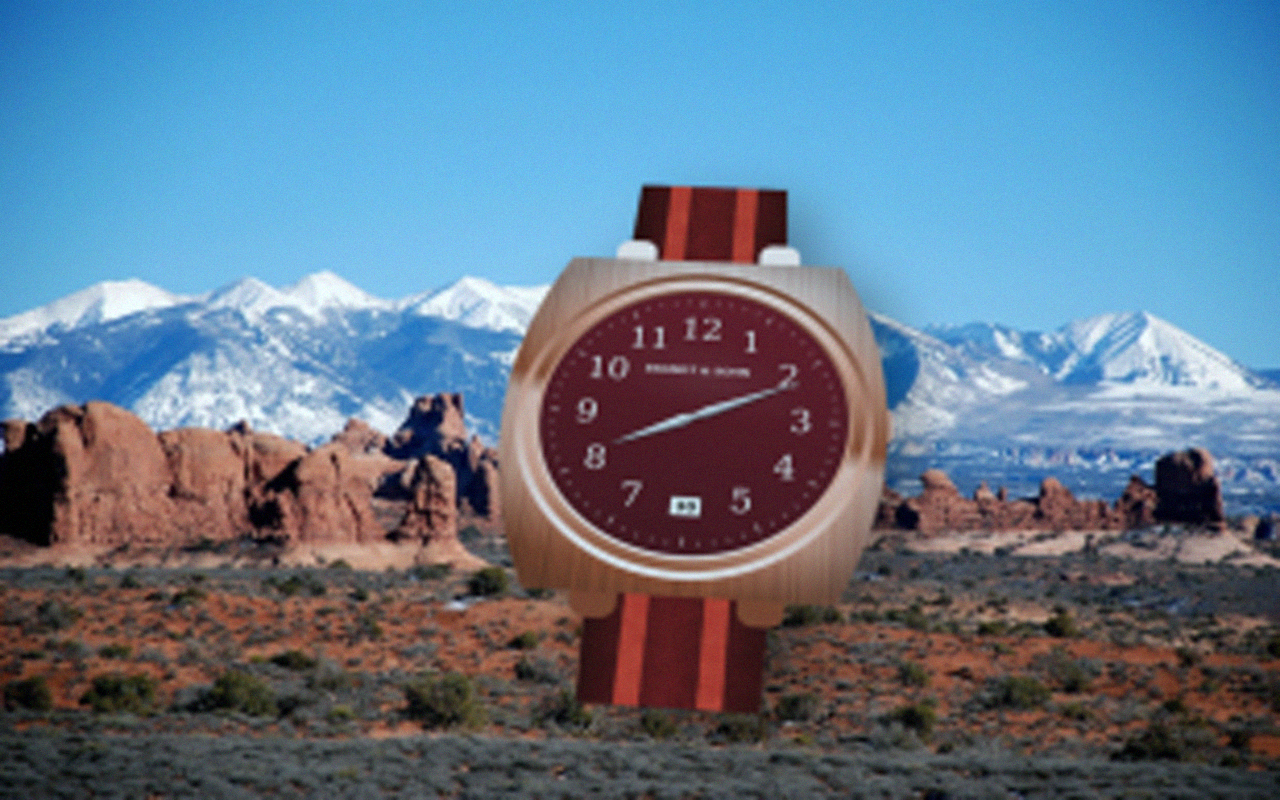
{"hour": 8, "minute": 11}
